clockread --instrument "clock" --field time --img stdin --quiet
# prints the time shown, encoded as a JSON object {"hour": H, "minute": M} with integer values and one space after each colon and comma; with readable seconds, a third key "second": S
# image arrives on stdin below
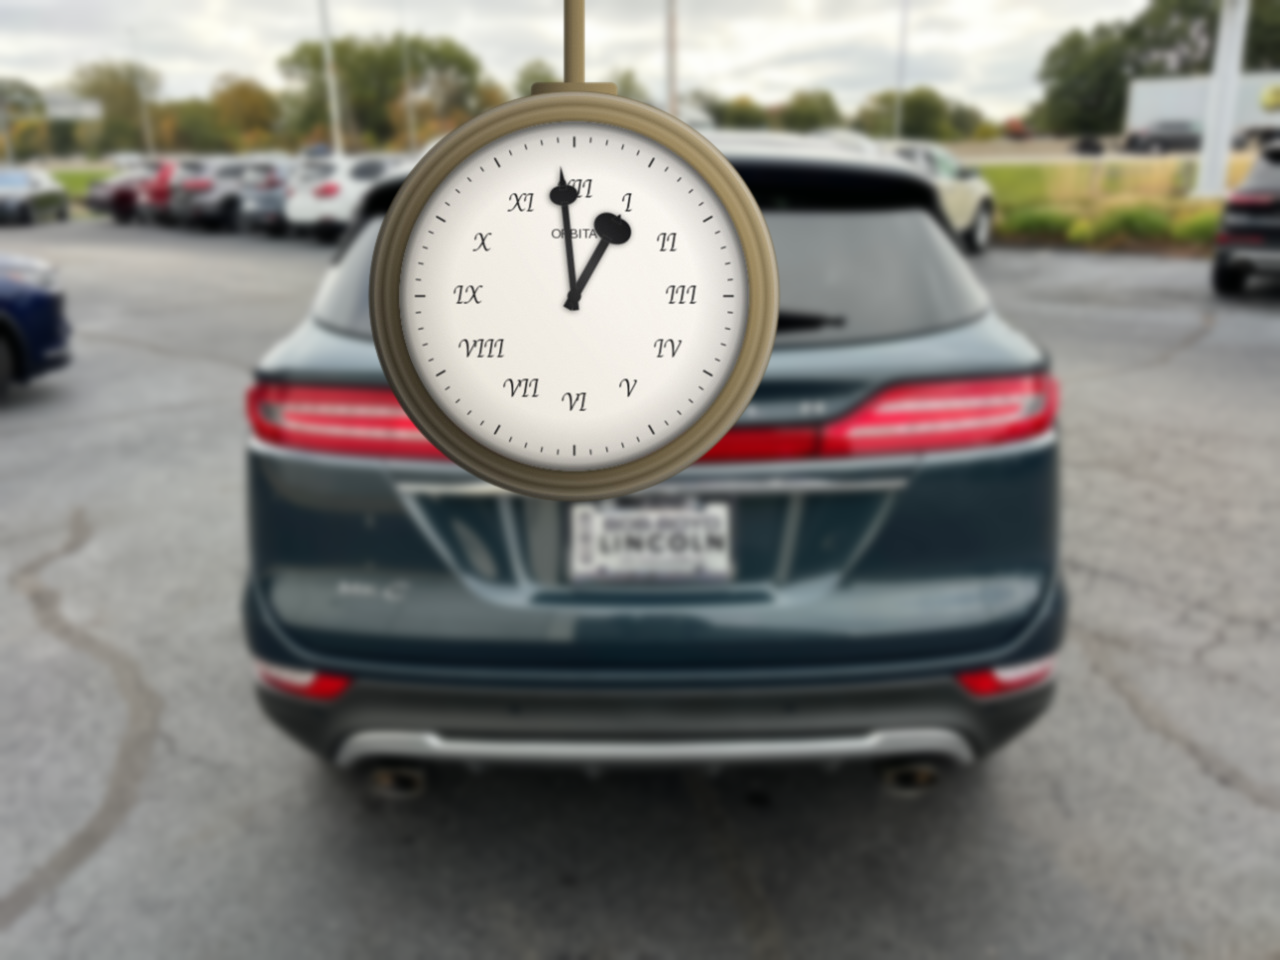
{"hour": 12, "minute": 59}
